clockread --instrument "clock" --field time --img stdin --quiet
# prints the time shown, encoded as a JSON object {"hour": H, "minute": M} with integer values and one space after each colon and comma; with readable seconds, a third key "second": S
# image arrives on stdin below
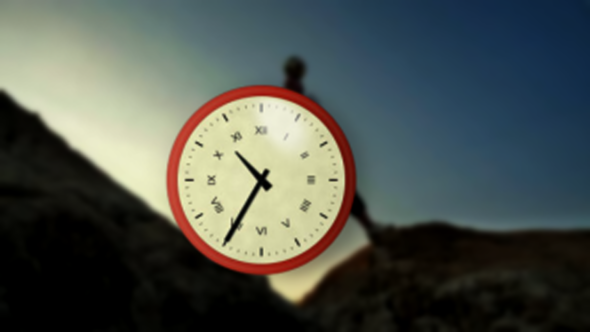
{"hour": 10, "minute": 35}
